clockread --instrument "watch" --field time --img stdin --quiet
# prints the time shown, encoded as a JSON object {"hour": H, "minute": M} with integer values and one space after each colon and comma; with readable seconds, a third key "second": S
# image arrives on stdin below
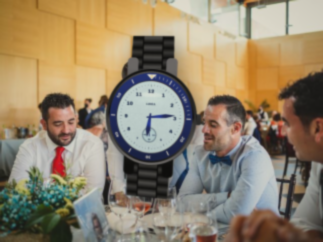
{"hour": 6, "minute": 14}
